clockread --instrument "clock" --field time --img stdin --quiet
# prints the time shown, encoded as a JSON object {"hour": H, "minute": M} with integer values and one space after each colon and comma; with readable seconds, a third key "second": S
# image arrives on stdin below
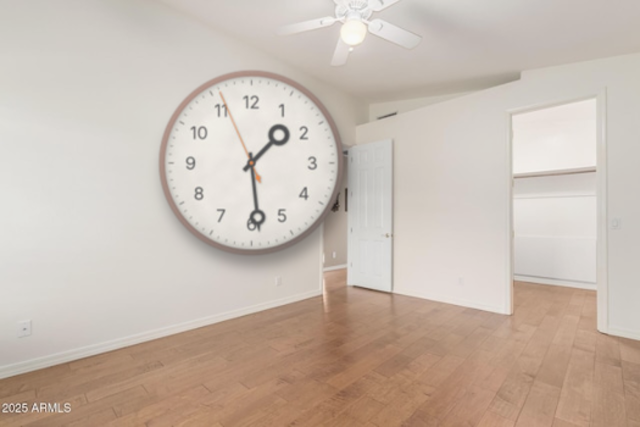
{"hour": 1, "minute": 28, "second": 56}
